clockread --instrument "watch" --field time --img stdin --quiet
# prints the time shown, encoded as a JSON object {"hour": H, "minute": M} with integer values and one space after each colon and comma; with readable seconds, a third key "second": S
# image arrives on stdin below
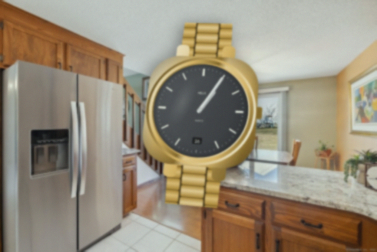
{"hour": 1, "minute": 5}
